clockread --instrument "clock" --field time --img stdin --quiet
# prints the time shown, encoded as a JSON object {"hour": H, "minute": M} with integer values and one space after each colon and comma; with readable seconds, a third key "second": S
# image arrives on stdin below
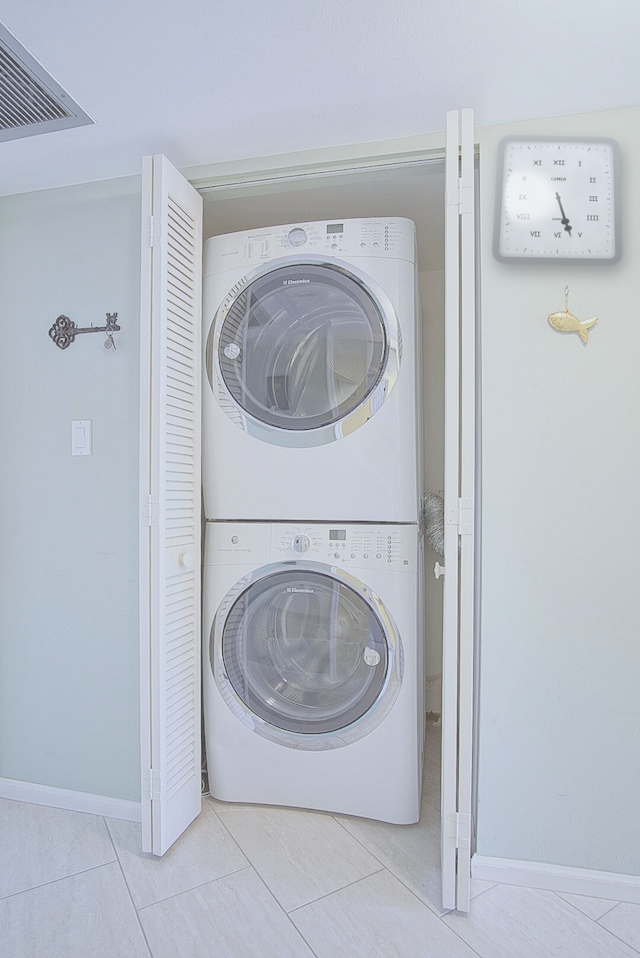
{"hour": 5, "minute": 27}
